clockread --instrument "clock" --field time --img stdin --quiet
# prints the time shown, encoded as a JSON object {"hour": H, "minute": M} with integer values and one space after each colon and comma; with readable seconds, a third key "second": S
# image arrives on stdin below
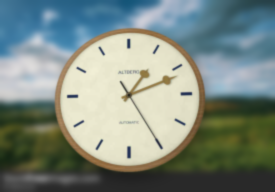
{"hour": 1, "minute": 11, "second": 25}
